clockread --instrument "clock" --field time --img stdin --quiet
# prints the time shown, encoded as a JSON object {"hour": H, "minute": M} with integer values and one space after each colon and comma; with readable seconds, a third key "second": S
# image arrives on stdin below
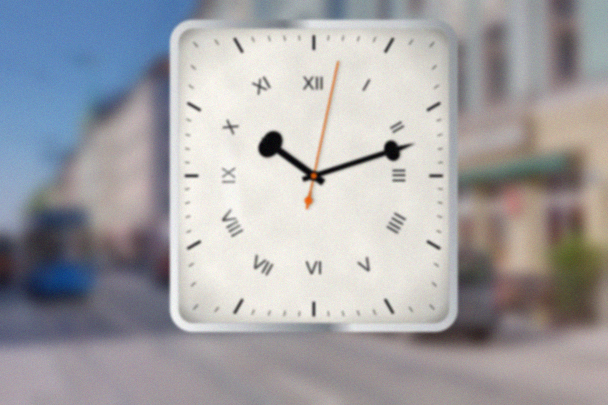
{"hour": 10, "minute": 12, "second": 2}
